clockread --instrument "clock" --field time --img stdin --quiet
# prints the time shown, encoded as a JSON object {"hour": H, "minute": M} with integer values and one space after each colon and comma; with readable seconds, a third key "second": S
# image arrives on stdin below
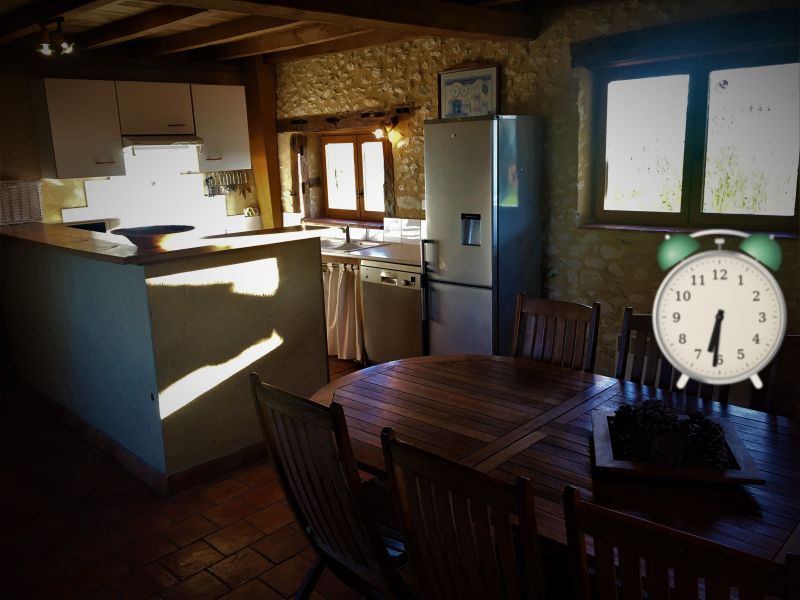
{"hour": 6, "minute": 31}
